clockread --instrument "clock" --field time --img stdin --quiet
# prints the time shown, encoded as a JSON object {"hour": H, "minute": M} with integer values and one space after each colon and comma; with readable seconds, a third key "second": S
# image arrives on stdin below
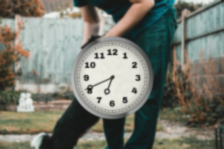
{"hour": 6, "minute": 41}
